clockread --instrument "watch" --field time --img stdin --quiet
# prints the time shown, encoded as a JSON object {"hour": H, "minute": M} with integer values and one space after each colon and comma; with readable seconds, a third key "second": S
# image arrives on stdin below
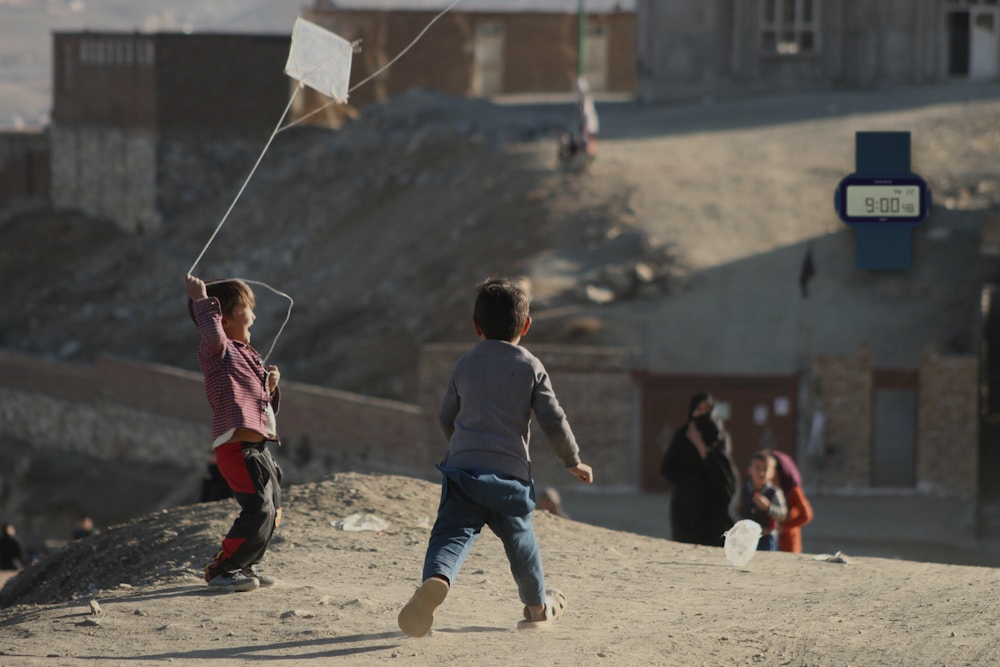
{"hour": 9, "minute": 0}
